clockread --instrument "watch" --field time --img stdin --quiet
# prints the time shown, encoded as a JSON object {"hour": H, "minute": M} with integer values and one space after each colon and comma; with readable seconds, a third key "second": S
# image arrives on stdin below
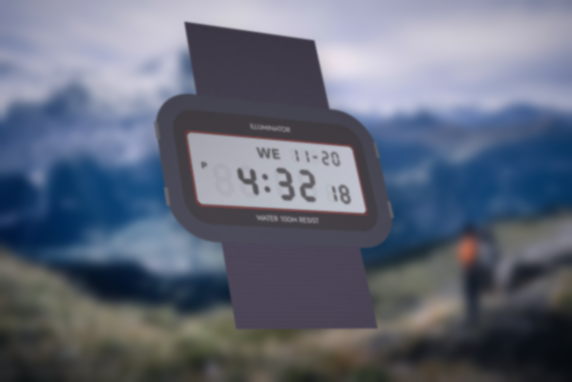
{"hour": 4, "minute": 32, "second": 18}
